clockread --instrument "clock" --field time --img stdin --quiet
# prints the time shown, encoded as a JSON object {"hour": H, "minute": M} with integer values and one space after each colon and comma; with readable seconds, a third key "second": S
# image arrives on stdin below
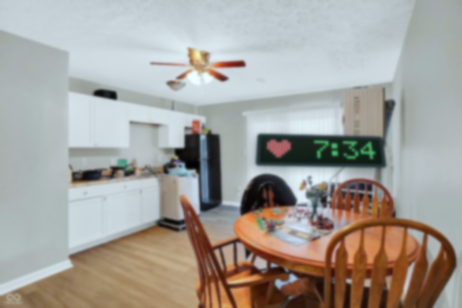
{"hour": 7, "minute": 34}
